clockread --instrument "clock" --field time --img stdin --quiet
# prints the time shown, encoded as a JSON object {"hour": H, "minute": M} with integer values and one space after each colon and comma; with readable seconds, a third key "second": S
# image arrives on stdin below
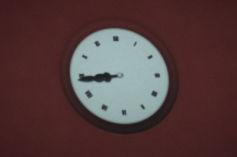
{"hour": 8, "minute": 44}
